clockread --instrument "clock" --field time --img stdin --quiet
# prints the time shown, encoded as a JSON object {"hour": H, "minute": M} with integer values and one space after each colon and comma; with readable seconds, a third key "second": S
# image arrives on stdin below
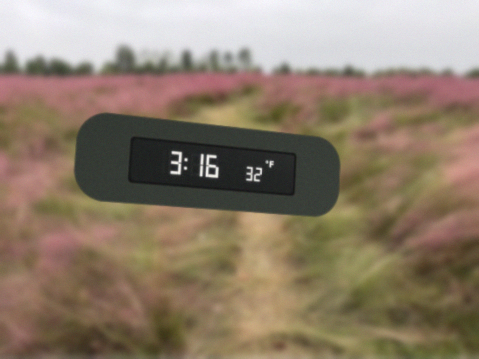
{"hour": 3, "minute": 16}
